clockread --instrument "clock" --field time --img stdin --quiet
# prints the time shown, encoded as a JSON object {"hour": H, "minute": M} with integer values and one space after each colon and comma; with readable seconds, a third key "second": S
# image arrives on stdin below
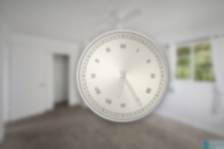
{"hour": 6, "minute": 25}
